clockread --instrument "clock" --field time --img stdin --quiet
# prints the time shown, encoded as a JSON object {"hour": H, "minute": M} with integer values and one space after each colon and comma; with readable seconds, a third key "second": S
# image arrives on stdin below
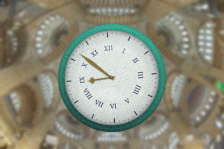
{"hour": 8, "minute": 52}
